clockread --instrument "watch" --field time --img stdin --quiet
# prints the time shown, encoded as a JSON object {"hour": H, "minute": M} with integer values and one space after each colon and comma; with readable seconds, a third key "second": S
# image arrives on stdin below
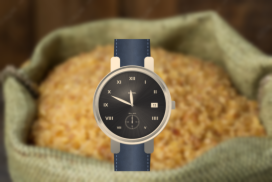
{"hour": 11, "minute": 49}
